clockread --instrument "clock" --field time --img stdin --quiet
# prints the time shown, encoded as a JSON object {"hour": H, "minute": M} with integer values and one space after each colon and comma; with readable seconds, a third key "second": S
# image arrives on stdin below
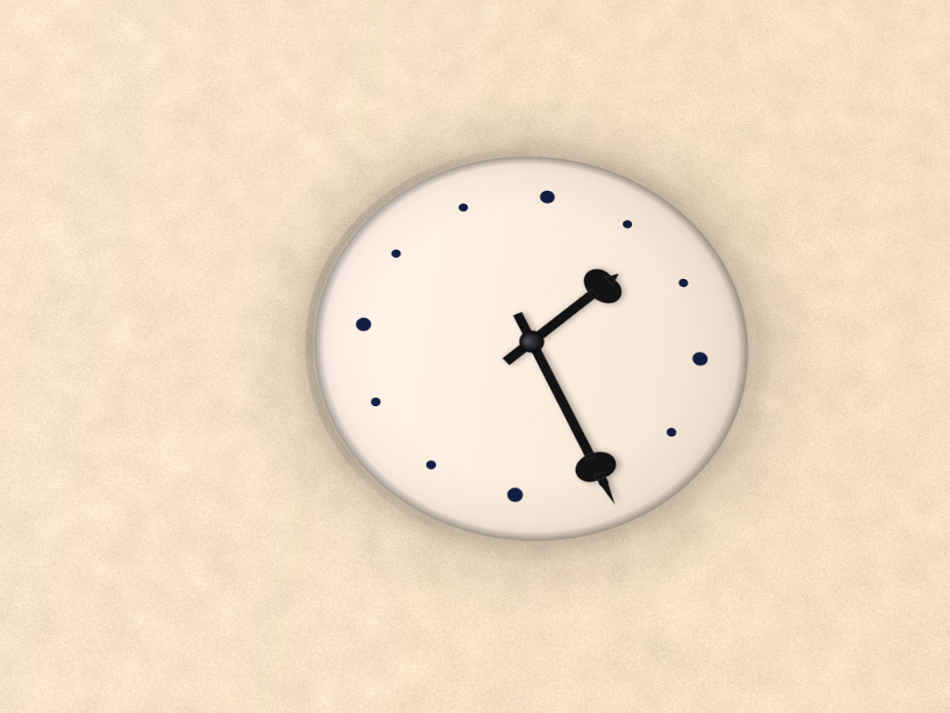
{"hour": 1, "minute": 25}
